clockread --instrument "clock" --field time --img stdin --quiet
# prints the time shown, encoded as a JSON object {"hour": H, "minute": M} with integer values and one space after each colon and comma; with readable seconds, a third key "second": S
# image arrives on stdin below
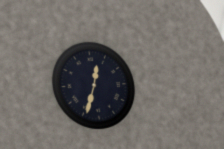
{"hour": 12, "minute": 34}
